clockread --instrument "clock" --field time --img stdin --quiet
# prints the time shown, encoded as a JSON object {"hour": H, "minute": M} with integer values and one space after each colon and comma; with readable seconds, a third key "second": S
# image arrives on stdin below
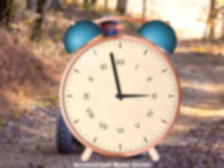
{"hour": 2, "minute": 58}
